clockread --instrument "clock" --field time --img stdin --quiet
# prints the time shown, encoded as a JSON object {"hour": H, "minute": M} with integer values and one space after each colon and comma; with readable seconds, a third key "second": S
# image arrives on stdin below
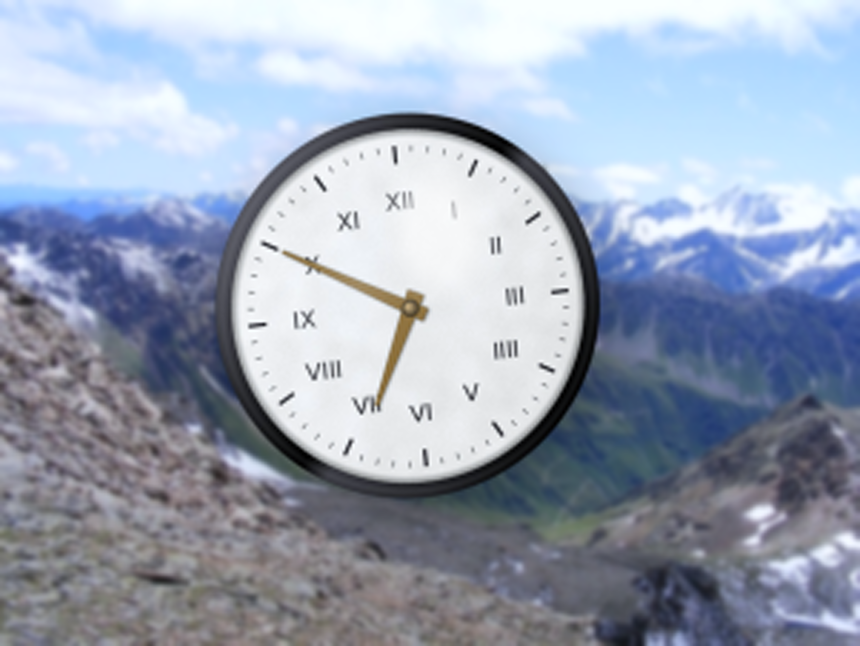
{"hour": 6, "minute": 50}
